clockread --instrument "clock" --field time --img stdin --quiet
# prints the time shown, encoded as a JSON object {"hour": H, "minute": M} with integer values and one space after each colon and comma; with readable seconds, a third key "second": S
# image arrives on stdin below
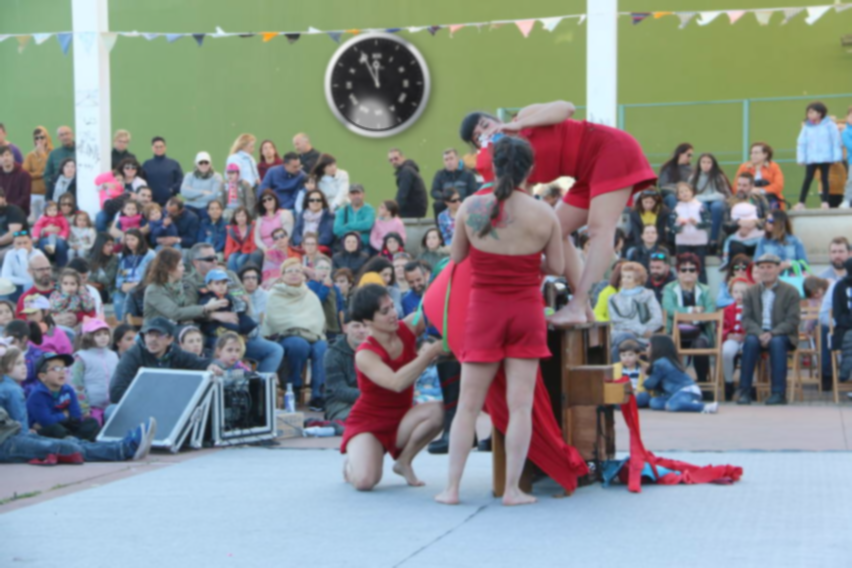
{"hour": 11, "minute": 56}
